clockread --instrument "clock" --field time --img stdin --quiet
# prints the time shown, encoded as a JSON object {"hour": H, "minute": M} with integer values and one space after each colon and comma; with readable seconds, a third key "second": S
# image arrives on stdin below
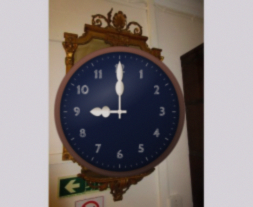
{"hour": 9, "minute": 0}
